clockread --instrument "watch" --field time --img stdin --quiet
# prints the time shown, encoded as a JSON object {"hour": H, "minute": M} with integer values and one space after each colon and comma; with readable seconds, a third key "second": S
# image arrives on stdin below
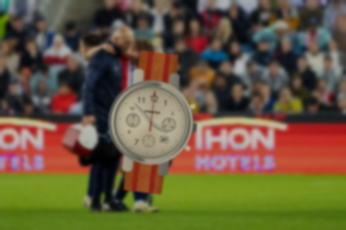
{"hour": 3, "minute": 52}
